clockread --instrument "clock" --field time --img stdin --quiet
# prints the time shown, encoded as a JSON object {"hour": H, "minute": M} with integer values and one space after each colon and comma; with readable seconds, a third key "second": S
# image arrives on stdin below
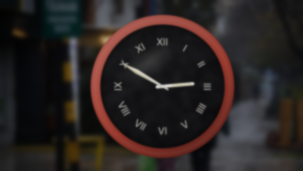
{"hour": 2, "minute": 50}
